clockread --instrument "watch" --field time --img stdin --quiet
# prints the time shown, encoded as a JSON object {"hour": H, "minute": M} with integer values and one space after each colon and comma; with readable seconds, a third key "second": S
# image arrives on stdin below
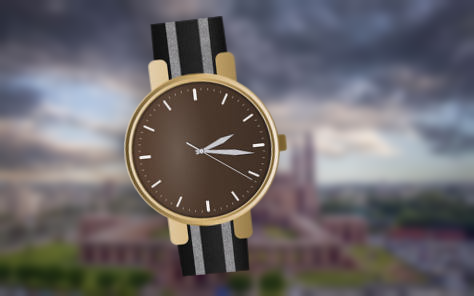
{"hour": 2, "minute": 16, "second": 21}
